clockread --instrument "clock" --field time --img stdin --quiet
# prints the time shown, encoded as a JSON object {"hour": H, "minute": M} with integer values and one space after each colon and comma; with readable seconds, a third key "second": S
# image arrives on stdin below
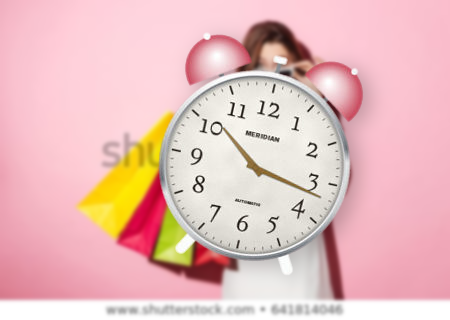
{"hour": 10, "minute": 17}
